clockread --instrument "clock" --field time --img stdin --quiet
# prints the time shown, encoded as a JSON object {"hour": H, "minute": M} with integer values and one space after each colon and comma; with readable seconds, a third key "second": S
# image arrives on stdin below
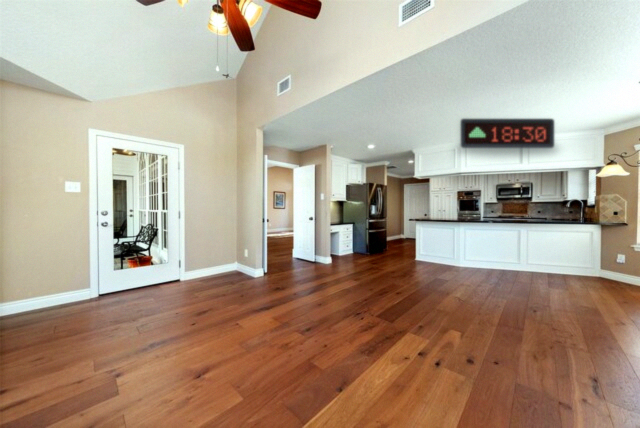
{"hour": 18, "minute": 30}
